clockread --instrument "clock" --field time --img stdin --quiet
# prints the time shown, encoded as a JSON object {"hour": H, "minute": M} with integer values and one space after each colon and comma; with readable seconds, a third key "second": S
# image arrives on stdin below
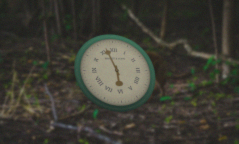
{"hour": 5, "minute": 57}
